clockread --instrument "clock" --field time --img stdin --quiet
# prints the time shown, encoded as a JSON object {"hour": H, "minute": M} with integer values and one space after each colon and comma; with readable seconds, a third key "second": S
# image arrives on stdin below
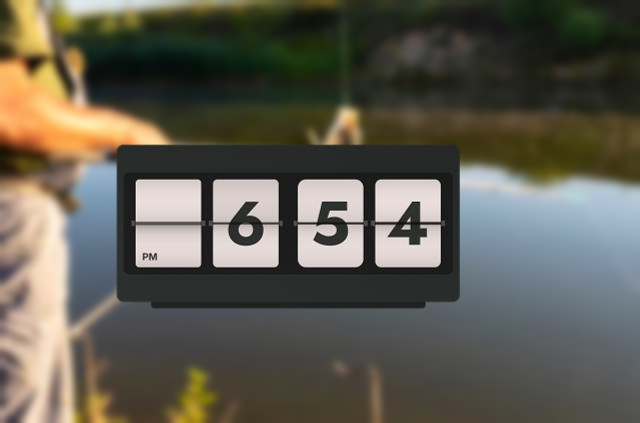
{"hour": 6, "minute": 54}
